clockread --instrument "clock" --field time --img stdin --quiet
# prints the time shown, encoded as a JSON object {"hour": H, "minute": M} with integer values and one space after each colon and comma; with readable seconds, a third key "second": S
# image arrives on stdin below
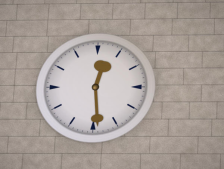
{"hour": 12, "minute": 29}
